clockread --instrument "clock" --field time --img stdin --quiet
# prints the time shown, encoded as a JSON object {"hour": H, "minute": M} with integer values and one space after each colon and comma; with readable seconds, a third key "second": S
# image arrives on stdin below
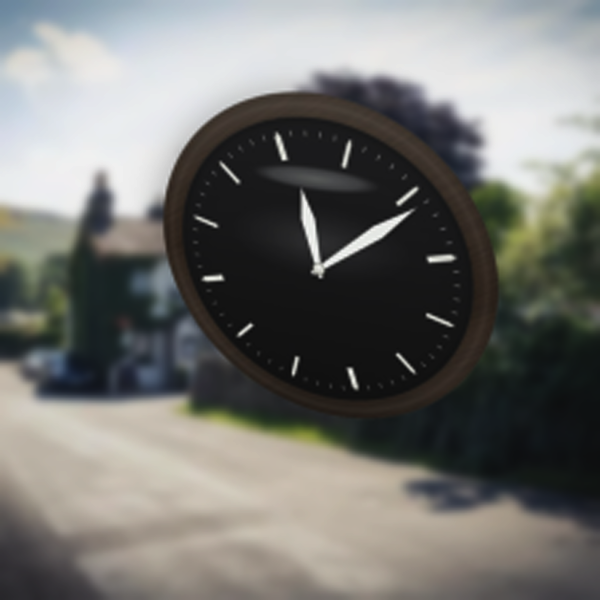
{"hour": 12, "minute": 11}
